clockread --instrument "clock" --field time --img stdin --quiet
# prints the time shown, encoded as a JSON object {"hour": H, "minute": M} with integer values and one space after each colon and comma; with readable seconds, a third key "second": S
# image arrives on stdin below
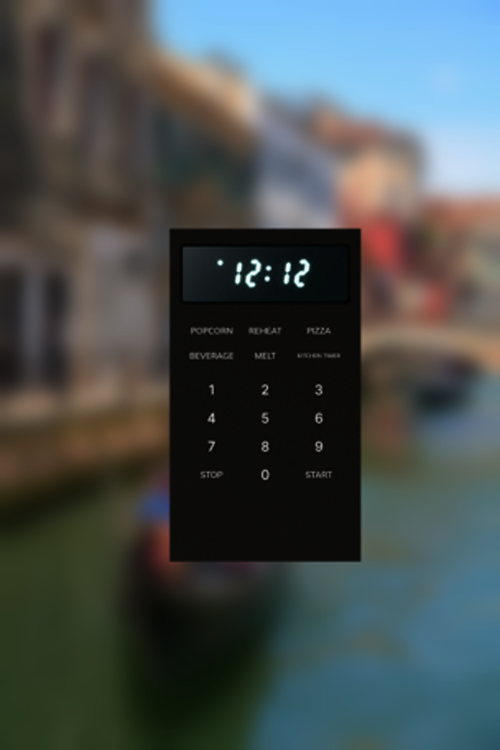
{"hour": 12, "minute": 12}
